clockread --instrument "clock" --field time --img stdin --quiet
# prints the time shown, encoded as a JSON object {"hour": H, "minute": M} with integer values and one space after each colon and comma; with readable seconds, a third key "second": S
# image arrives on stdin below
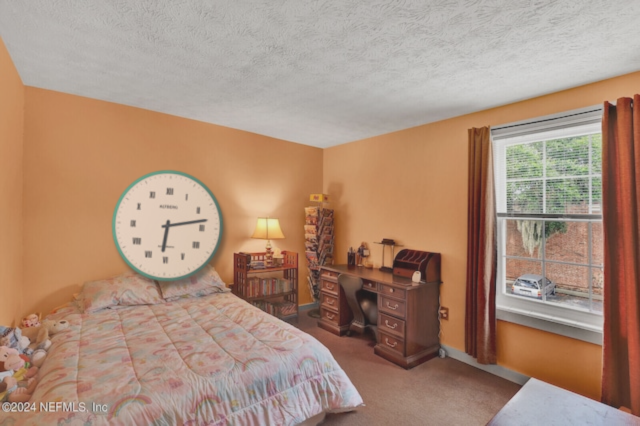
{"hour": 6, "minute": 13}
